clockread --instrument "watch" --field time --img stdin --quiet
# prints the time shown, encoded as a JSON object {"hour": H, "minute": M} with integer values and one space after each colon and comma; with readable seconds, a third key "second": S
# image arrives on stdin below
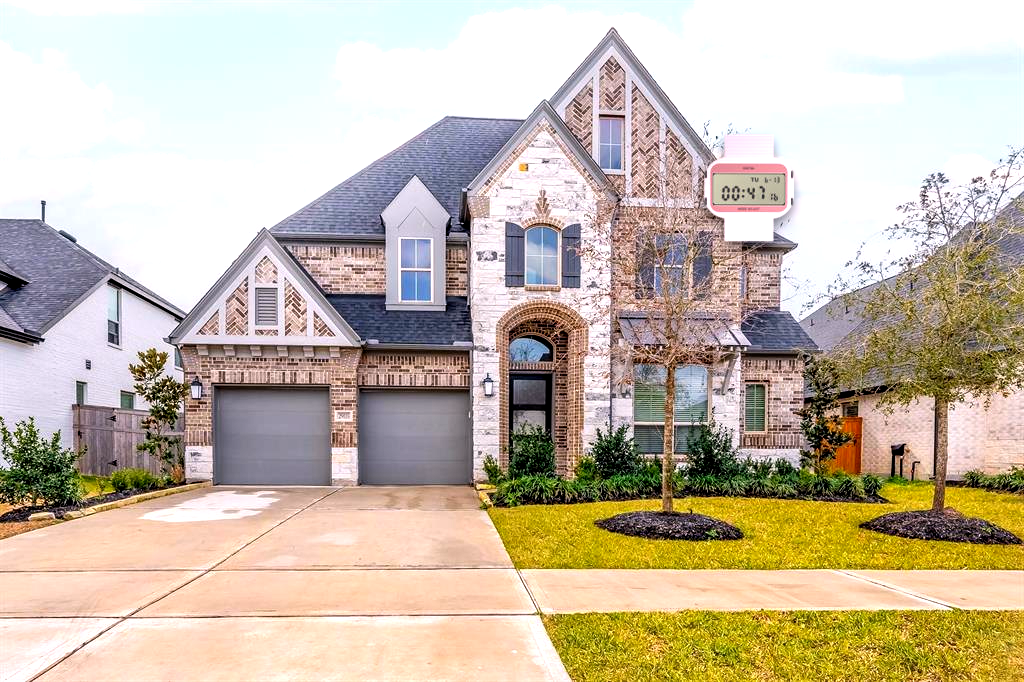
{"hour": 0, "minute": 47, "second": 16}
